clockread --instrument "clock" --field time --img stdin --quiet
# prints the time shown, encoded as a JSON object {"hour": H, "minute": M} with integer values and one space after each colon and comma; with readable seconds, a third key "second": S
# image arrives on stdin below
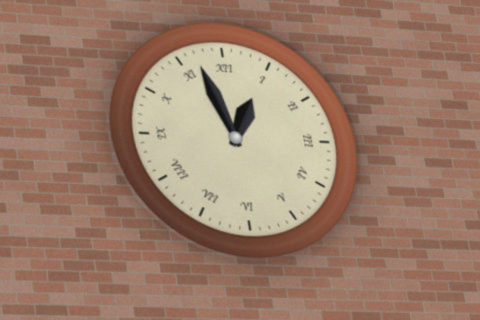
{"hour": 12, "minute": 57}
